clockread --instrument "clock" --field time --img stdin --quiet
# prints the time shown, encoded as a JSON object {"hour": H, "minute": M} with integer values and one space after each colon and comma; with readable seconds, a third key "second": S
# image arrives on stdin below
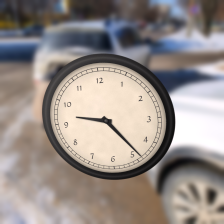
{"hour": 9, "minute": 24}
